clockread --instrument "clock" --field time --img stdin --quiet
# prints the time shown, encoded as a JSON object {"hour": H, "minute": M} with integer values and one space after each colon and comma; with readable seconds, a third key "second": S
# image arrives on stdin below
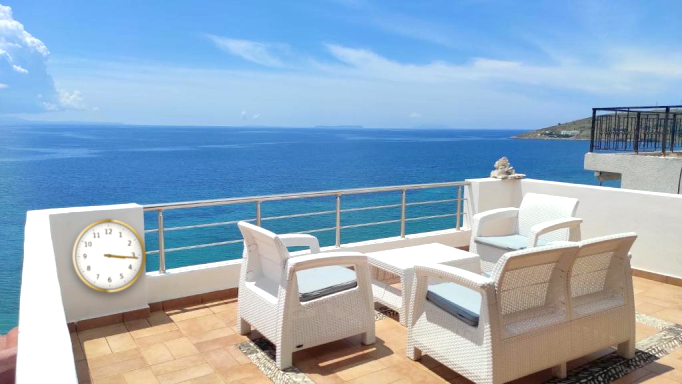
{"hour": 3, "minute": 16}
